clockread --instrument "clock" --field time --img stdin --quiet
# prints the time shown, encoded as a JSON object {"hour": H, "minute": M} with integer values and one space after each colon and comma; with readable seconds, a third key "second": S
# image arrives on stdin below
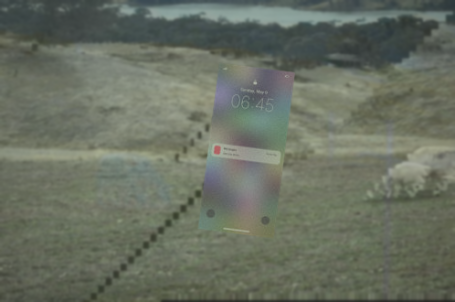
{"hour": 6, "minute": 45}
